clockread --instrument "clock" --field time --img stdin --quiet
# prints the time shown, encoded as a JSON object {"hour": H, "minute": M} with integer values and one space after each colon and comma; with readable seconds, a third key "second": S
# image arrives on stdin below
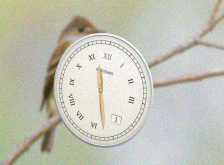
{"hour": 11, "minute": 27}
